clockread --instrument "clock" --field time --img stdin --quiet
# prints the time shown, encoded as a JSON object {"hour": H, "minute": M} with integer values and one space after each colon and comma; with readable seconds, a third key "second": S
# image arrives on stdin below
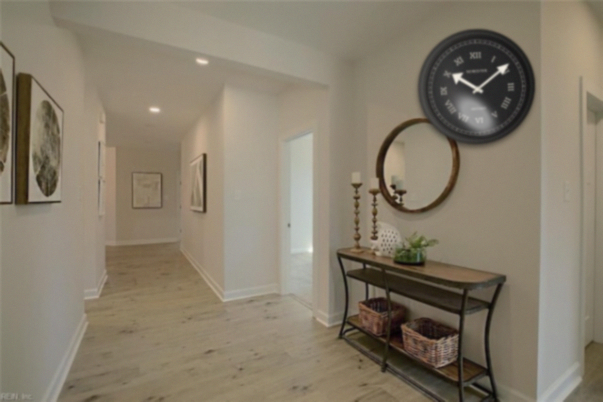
{"hour": 10, "minute": 9}
